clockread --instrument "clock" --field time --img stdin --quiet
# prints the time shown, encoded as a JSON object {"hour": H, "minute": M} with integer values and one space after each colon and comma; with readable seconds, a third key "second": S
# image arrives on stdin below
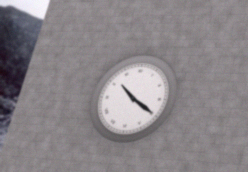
{"hour": 10, "minute": 20}
